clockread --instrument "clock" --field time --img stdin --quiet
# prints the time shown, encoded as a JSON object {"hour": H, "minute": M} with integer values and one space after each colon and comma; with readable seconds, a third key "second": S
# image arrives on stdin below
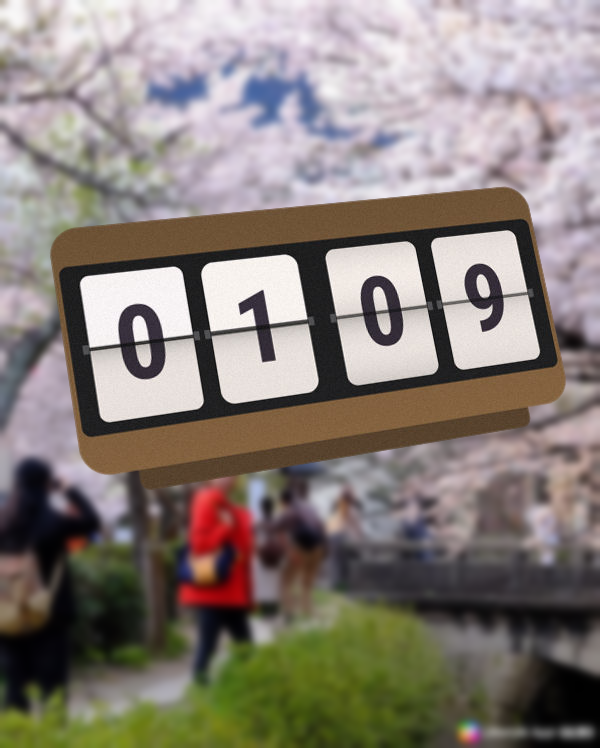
{"hour": 1, "minute": 9}
